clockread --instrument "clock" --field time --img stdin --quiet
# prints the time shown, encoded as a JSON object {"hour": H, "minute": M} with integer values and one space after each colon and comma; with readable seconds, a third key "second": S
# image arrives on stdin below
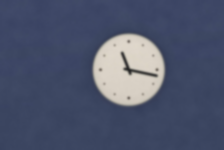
{"hour": 11, "minute": 17}
